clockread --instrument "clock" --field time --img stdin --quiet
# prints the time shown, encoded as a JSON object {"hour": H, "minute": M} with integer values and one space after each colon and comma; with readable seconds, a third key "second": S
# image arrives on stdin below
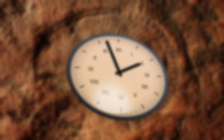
{"hour": 1, "minute": 57}
